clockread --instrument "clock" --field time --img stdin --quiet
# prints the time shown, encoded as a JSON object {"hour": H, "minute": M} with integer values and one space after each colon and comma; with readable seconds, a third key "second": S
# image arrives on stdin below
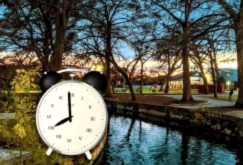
{"hour": 7, "minute": 59}
